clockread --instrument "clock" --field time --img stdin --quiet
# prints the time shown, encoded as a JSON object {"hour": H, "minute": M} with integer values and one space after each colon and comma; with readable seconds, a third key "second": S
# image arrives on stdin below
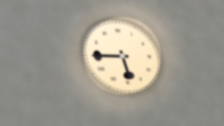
{"hour": 5, "minute": 45}
